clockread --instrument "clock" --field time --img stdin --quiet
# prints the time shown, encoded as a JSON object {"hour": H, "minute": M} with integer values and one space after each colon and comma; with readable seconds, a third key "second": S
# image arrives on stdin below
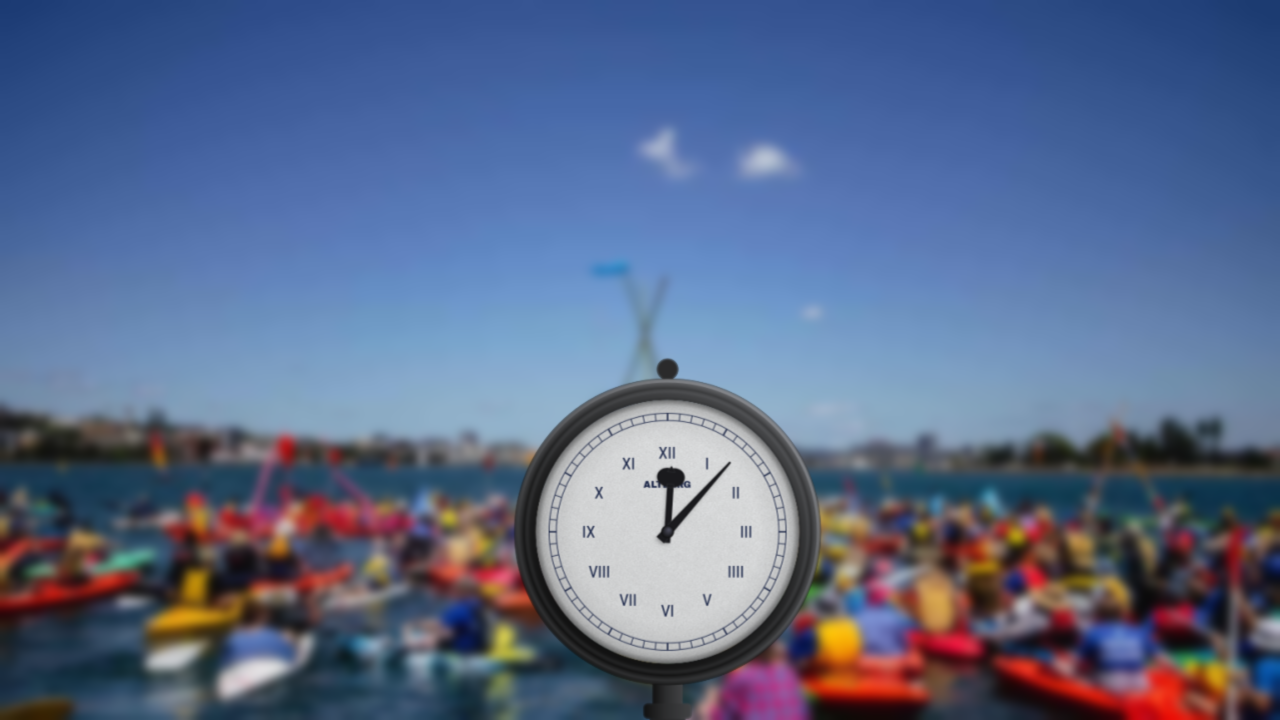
{"hour": 12, "minute": 7}
